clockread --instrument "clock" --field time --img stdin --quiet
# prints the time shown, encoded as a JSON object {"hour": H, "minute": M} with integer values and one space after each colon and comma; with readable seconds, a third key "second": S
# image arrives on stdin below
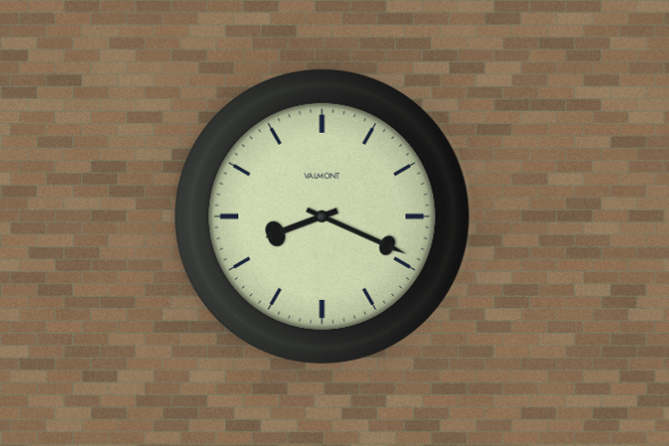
{"hour": 8, "minute": 19}
